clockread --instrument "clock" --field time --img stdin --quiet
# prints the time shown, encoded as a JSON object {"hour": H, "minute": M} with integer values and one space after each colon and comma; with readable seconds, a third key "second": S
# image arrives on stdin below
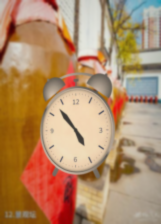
{"hour": 4, "minute": 53}
